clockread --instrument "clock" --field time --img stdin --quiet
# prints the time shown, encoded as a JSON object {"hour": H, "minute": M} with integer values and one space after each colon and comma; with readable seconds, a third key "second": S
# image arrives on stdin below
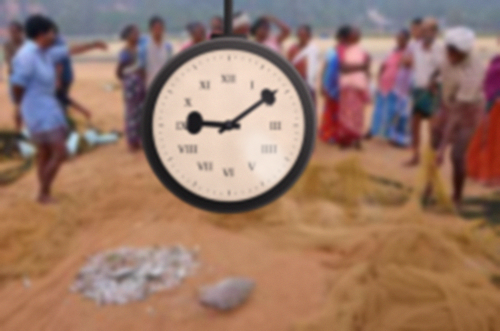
{"hour": 9, "minute": 9}
